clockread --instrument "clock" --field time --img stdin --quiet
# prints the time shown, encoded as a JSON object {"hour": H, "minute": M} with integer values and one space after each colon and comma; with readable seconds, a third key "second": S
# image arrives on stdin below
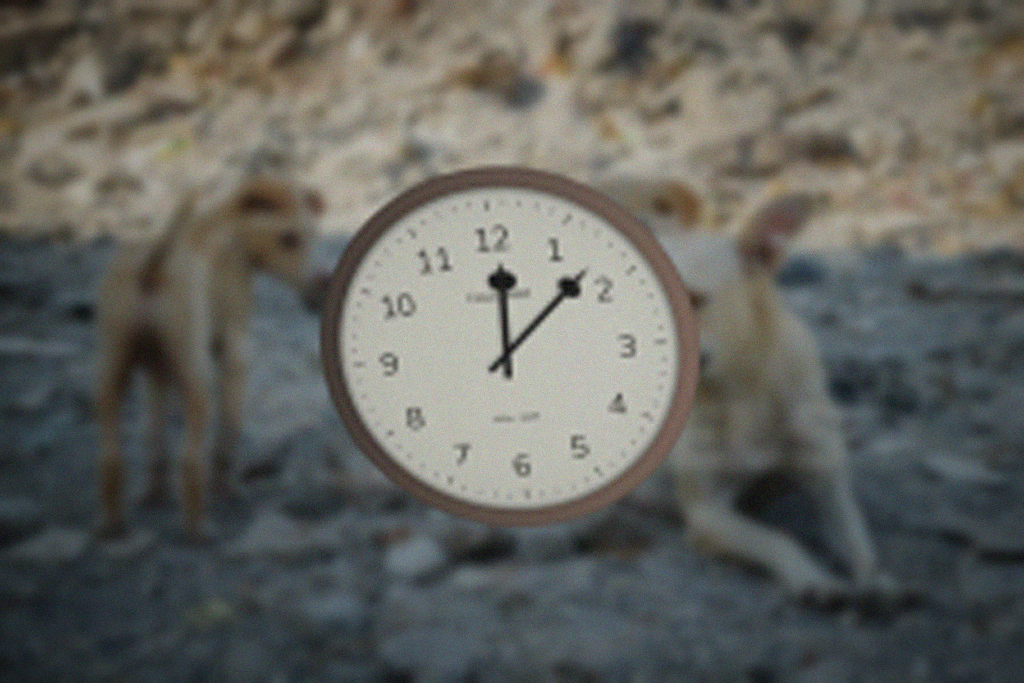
{"hour": 12, "minute": 8}
